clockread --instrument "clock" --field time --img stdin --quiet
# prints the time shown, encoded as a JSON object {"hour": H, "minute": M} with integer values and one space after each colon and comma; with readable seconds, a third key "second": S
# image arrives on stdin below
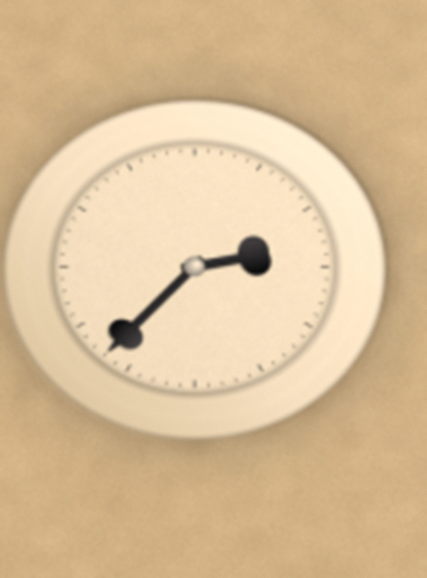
{"hour": 2, "minute": 37}
